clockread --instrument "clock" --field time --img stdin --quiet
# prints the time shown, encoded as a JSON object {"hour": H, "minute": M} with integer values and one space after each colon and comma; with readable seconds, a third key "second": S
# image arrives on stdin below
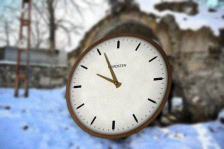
{"hour": 9, "minute": 56}
